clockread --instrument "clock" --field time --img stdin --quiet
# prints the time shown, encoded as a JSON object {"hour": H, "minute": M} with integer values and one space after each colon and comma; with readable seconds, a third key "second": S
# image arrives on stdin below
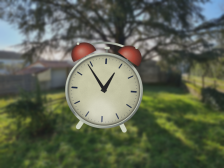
{"hour": 12, "minute": 54}
